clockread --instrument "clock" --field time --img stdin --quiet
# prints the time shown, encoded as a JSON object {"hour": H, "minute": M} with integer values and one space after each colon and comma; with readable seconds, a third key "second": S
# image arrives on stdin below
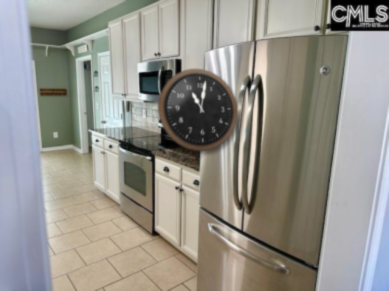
{"hour": 11, "minute": 2}
